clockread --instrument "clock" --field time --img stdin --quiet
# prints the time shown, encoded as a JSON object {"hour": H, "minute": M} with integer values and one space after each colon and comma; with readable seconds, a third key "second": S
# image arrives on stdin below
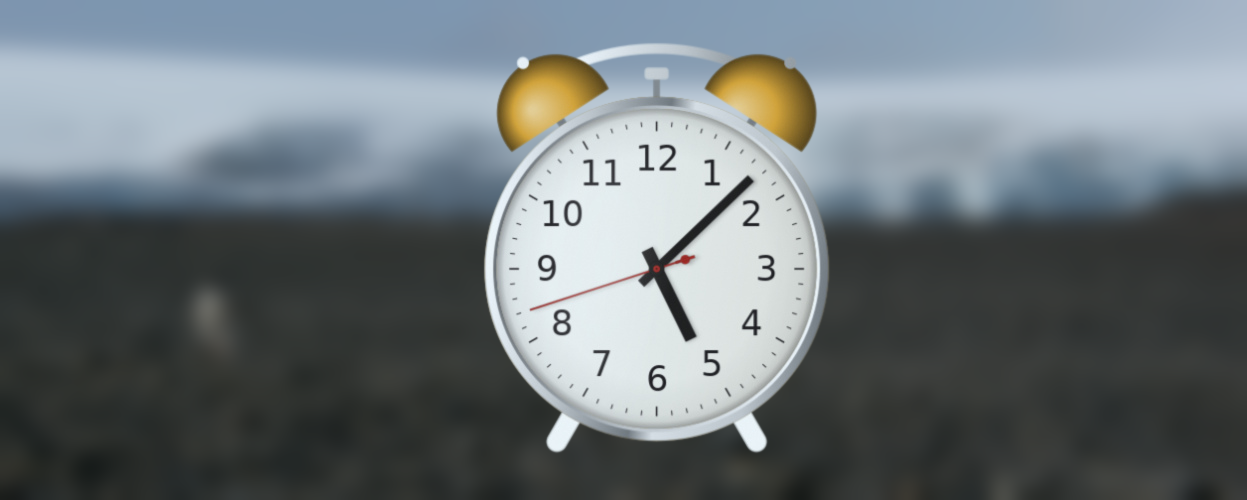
{"hour": 5, "minute": 7, "second": 42}
